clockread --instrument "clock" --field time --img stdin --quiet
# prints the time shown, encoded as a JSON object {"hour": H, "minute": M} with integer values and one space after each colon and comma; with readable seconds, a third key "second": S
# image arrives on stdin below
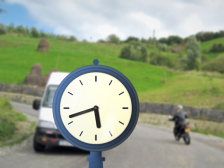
{"hour": 5, "minute": 42}
